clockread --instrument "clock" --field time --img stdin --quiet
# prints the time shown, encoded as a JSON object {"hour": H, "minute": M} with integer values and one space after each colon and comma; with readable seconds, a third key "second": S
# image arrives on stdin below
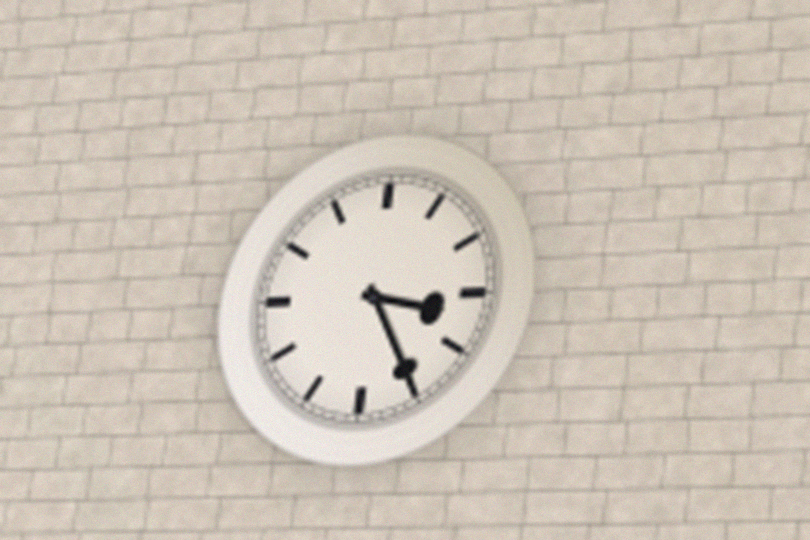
{"hour": 3, "minute": 25}
